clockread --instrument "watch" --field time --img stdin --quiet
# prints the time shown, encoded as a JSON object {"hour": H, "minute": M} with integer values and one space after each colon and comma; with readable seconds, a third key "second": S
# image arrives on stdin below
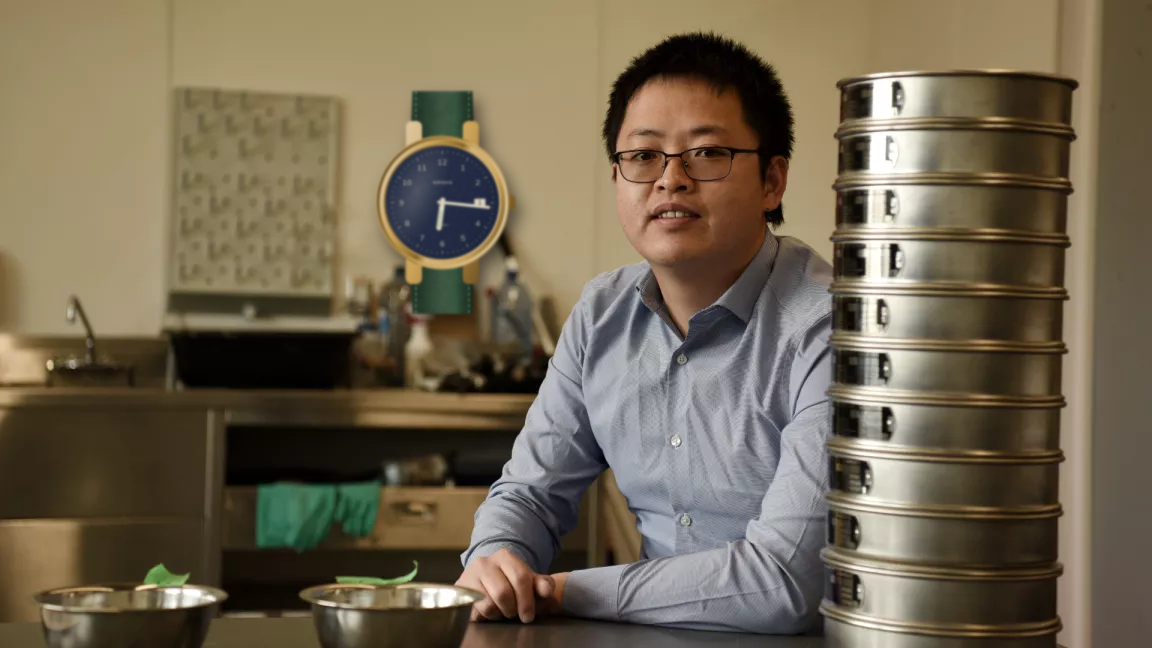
{"hour": 6, "minute": 16}
